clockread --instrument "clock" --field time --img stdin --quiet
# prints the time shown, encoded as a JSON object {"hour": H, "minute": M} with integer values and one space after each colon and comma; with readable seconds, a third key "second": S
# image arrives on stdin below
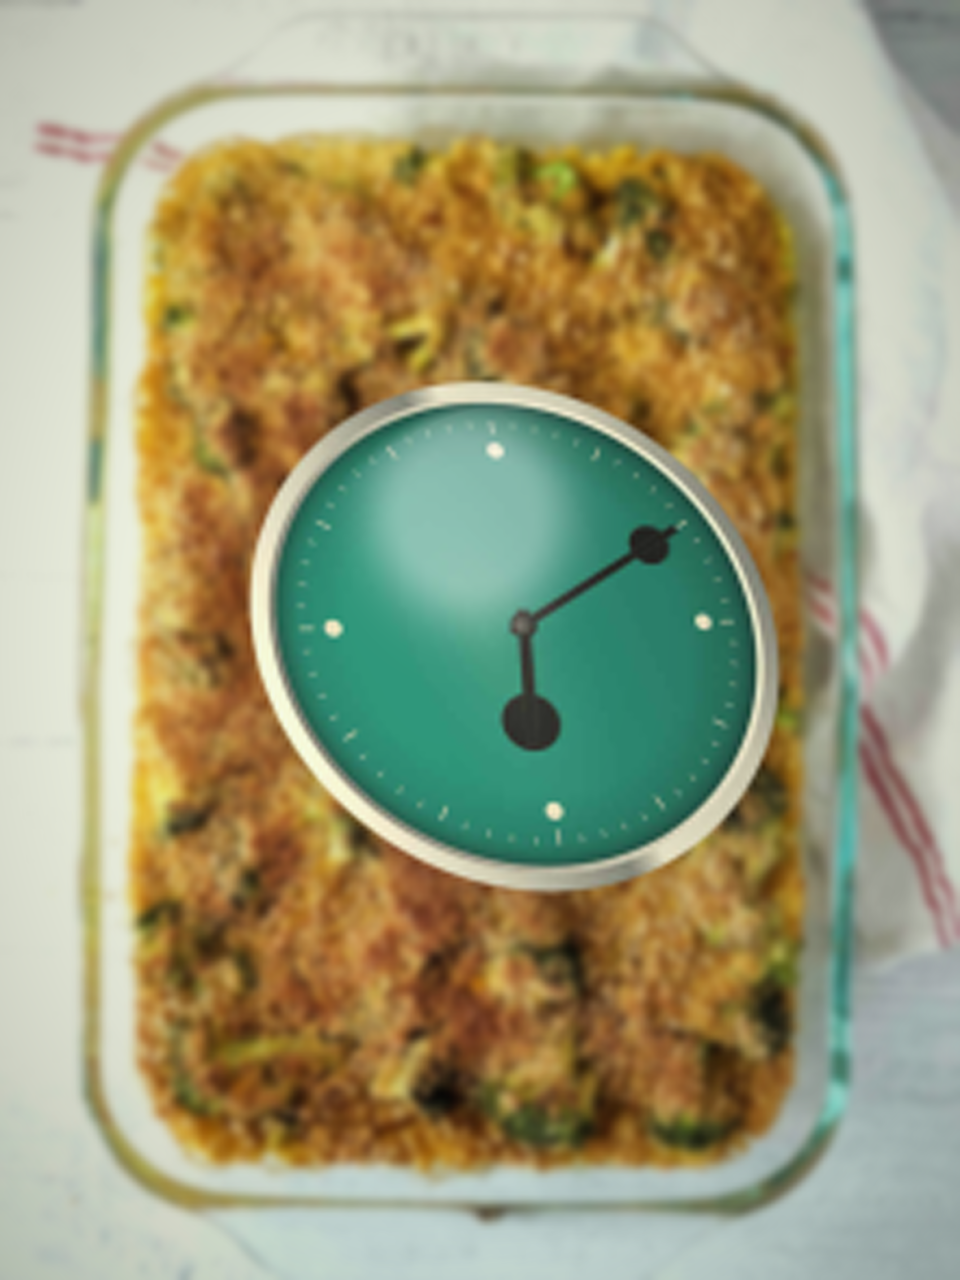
{"hour": 6, "minute": 10}
